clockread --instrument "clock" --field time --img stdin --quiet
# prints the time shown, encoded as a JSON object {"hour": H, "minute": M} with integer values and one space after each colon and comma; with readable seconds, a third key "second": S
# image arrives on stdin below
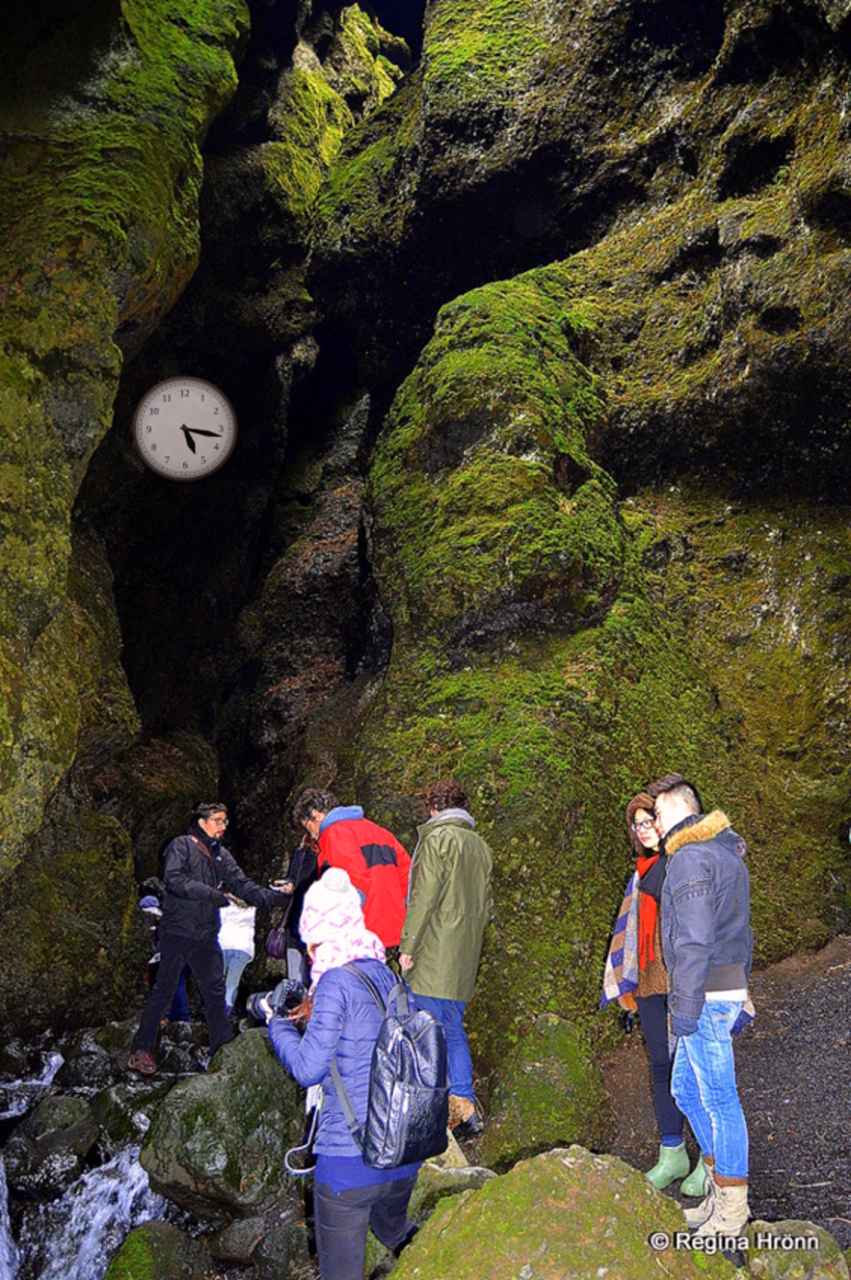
{"hour": 5, "minute": 17}
